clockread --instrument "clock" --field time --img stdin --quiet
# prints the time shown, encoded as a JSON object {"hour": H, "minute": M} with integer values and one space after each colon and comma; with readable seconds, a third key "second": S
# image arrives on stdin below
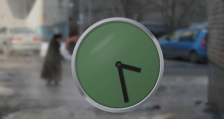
{"hour": 3, "minute": 28}
